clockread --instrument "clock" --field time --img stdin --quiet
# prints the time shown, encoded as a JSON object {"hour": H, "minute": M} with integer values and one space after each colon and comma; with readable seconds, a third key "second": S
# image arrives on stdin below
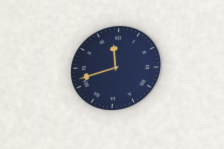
{"hour": 11, "minute": 42}
